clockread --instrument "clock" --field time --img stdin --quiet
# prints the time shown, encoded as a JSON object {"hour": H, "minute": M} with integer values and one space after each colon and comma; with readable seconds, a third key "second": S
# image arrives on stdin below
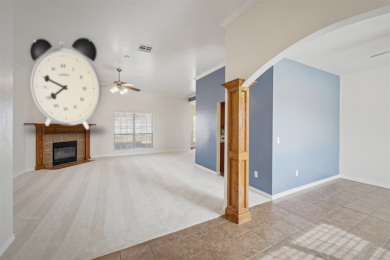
{"hour": 7, "minute": 49}
